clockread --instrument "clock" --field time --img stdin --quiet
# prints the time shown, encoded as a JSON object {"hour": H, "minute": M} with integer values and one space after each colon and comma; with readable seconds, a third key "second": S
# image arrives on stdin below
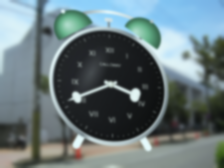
{"hour": 3, "minute": 41}
